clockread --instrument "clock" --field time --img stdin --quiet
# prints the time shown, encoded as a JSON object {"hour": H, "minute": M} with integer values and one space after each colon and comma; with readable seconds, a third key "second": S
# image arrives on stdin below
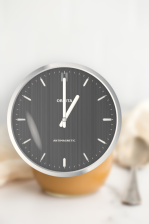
{"hour": 1, "minute": 0}
